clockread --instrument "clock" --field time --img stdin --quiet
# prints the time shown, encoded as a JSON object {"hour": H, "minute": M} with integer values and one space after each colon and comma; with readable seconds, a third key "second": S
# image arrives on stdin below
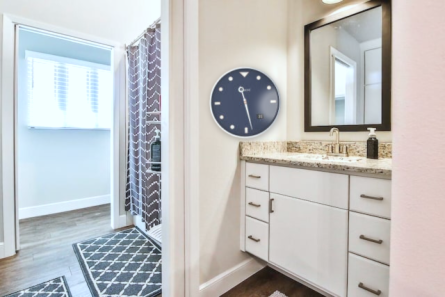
{"hour": 11, "minute": 28}
